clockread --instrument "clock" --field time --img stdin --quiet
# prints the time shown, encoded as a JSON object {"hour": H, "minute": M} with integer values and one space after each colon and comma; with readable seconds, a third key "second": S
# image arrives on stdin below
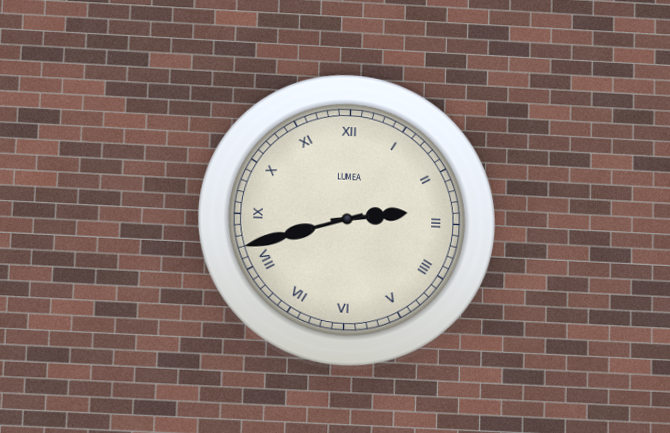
{"hour": 2, "minute": 42}
